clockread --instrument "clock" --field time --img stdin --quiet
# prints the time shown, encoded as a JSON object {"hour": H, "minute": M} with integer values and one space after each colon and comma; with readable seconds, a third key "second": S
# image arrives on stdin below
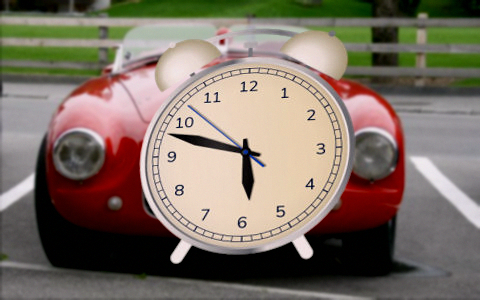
{"hour": 5, "minute": 47, "second": 52}
